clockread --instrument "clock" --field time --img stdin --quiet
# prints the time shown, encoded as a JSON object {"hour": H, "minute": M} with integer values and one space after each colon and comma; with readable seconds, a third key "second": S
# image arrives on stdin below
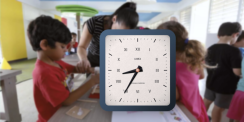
{"hour": 8, "minute": 35}
